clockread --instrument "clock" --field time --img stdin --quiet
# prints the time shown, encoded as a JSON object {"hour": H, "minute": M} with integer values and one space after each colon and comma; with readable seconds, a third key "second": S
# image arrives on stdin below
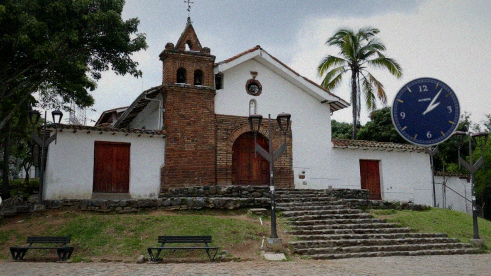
{"hour": 2, "minute": 7}
